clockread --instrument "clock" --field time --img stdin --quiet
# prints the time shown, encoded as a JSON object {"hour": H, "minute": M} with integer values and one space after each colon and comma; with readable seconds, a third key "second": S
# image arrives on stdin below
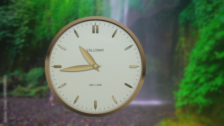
{"hour": 10, "minute": 44}
